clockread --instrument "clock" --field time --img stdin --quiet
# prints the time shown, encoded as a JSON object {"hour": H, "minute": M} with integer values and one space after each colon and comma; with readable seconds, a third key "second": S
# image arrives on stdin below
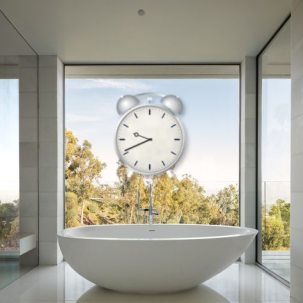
{"hour": 9, "minute": 41}
